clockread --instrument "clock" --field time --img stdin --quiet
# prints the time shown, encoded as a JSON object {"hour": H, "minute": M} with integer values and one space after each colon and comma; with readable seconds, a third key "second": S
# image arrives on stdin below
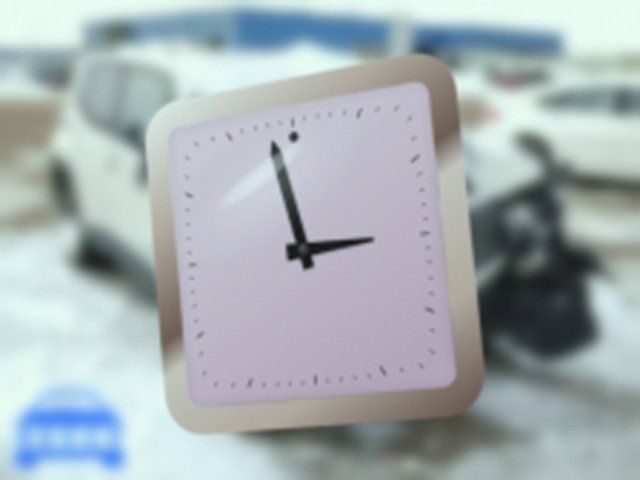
{"hour": 2, "minute": 58}
